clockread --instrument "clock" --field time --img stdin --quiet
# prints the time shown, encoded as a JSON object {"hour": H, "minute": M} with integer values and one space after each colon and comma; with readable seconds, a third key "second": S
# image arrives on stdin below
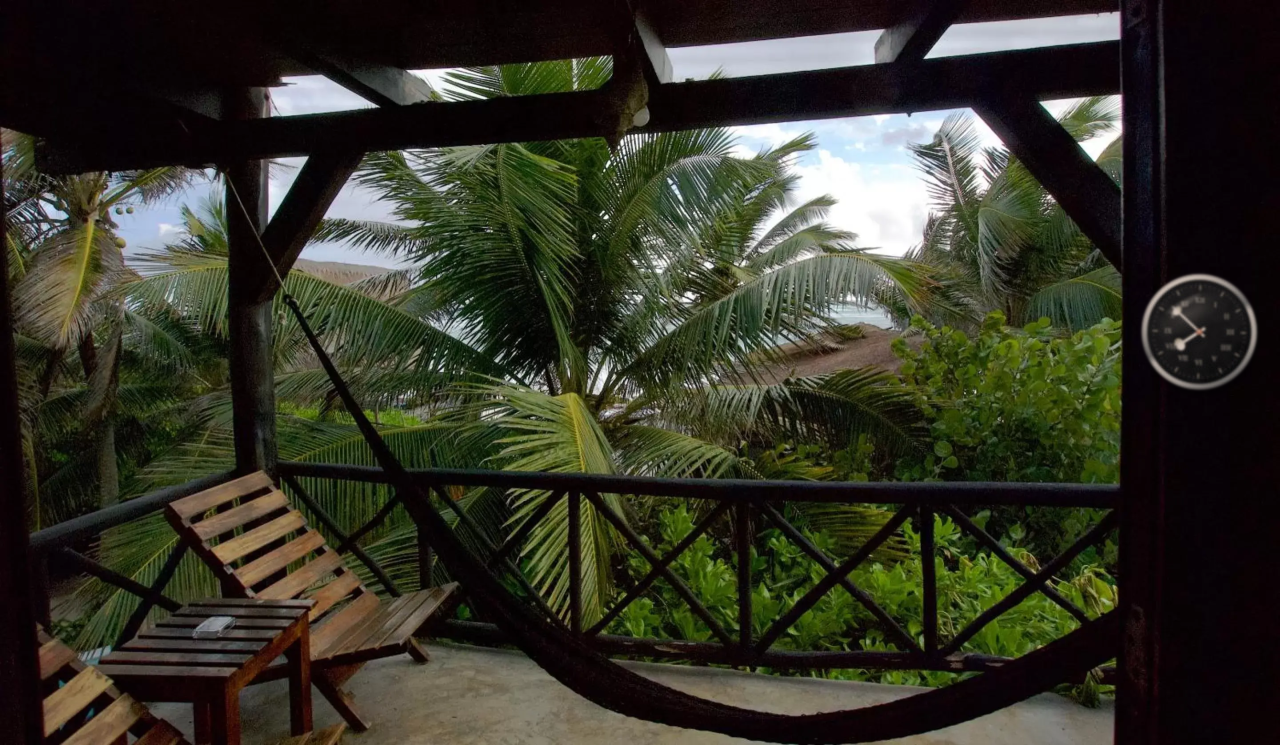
{"hour": 7, "minute": 52}
